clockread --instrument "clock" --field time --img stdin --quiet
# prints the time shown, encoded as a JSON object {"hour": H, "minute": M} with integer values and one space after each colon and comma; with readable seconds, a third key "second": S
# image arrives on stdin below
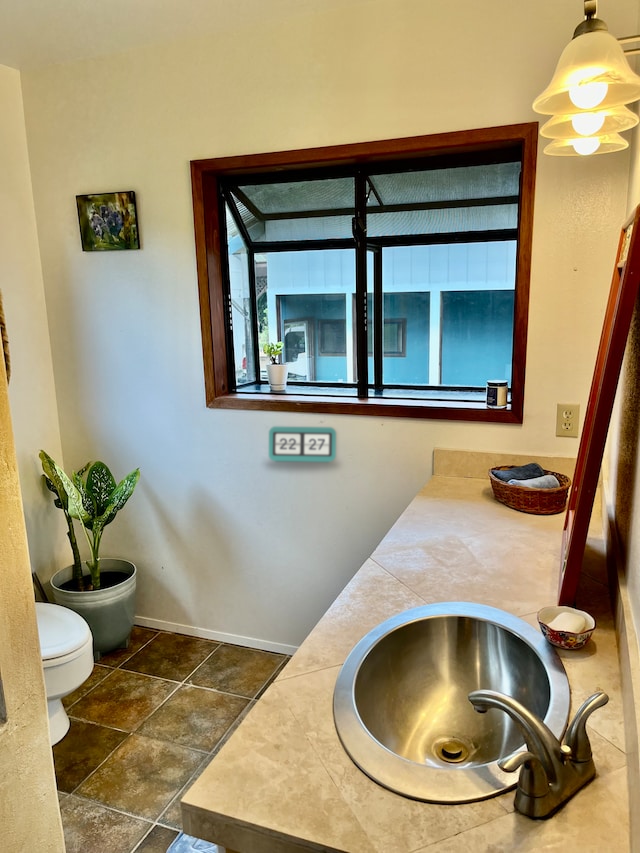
{"hour": 22, "minute": 27}
